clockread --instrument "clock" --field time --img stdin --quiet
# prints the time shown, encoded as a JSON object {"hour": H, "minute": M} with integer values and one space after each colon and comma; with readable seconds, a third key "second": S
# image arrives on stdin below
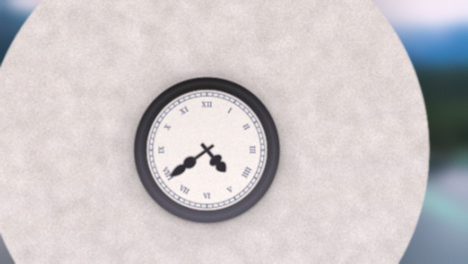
{"hour": 4, "minute": 39}
